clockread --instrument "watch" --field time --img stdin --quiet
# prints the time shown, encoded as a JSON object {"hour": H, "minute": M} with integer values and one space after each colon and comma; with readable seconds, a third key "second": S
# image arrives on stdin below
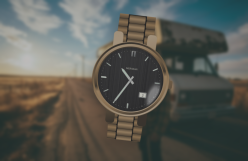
{"hour": 10, "minute": 35}
